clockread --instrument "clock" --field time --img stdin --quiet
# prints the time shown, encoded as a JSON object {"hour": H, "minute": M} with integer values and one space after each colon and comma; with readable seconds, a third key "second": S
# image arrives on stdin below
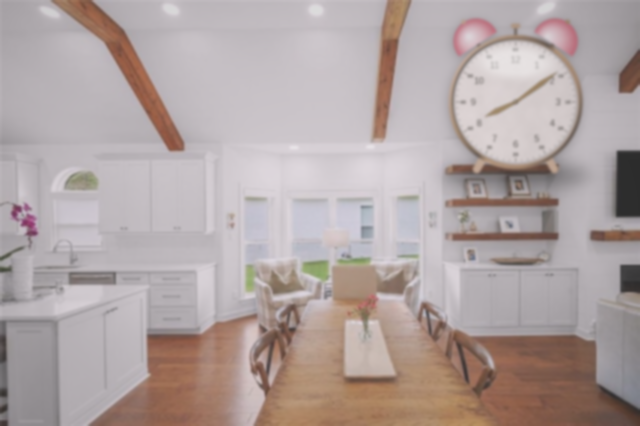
{"hour": 8, "minute": 9}
